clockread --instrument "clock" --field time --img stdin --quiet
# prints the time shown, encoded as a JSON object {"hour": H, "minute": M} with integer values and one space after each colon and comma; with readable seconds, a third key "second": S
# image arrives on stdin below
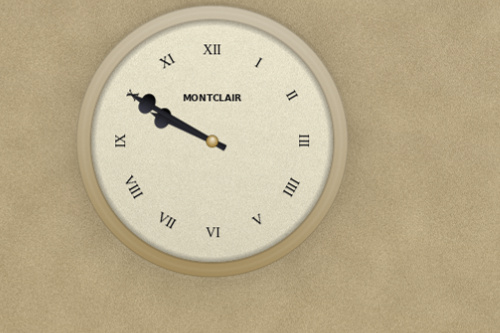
{"hour": 9, "minute": 50}
